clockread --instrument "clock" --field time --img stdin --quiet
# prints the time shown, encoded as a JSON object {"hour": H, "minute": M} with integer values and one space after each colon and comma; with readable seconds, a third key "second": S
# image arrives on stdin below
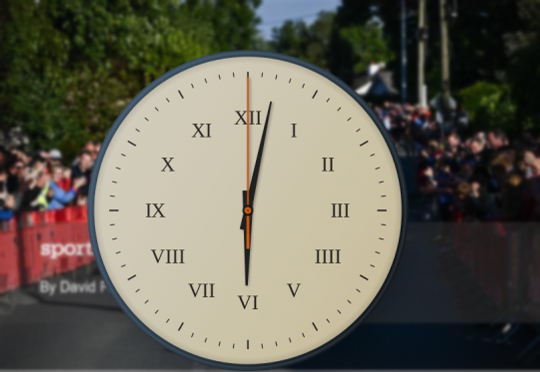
{"hour": 6, "minute": 2, "second": 0}
